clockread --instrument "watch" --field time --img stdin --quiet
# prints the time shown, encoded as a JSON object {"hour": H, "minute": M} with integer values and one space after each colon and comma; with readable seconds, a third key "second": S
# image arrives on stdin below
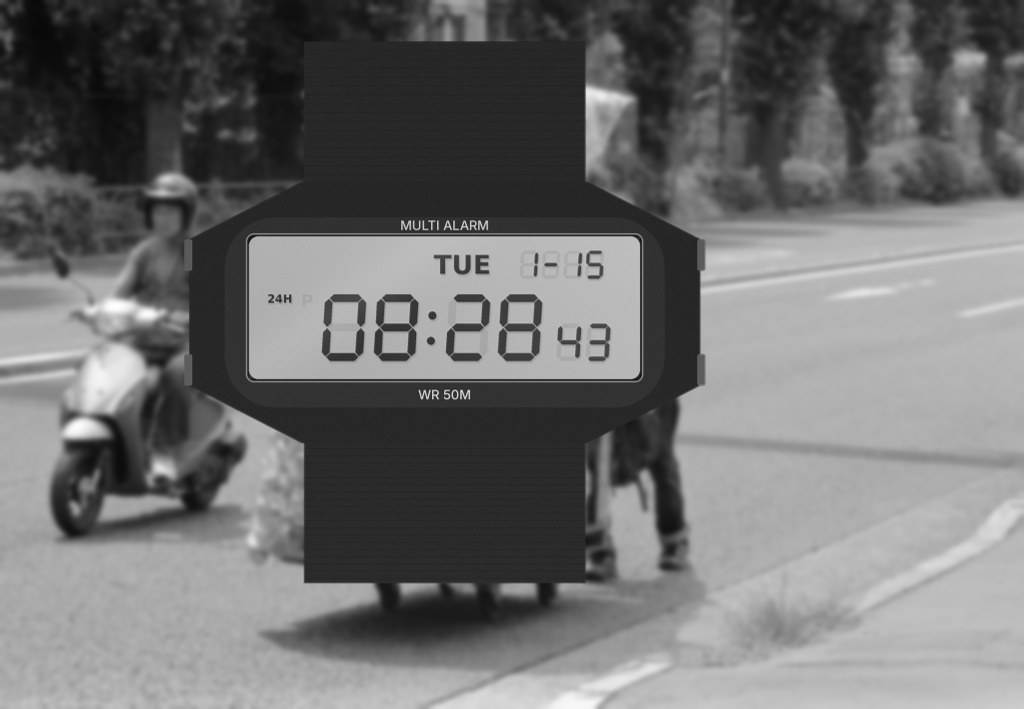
{"hour": 8, "minute": 28, "second": 43}
